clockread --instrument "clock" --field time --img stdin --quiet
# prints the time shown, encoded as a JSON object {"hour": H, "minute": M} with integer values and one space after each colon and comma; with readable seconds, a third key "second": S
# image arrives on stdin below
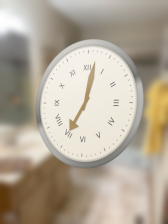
{"hour": 7, "minute": 2}
